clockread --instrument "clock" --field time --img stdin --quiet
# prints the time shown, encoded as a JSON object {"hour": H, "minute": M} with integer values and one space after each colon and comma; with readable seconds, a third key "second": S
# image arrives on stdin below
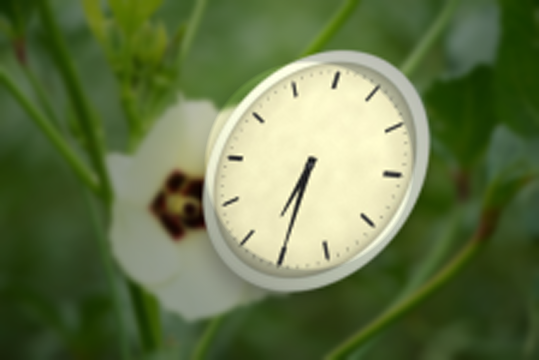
{"hour": 6, "minute": 30}
